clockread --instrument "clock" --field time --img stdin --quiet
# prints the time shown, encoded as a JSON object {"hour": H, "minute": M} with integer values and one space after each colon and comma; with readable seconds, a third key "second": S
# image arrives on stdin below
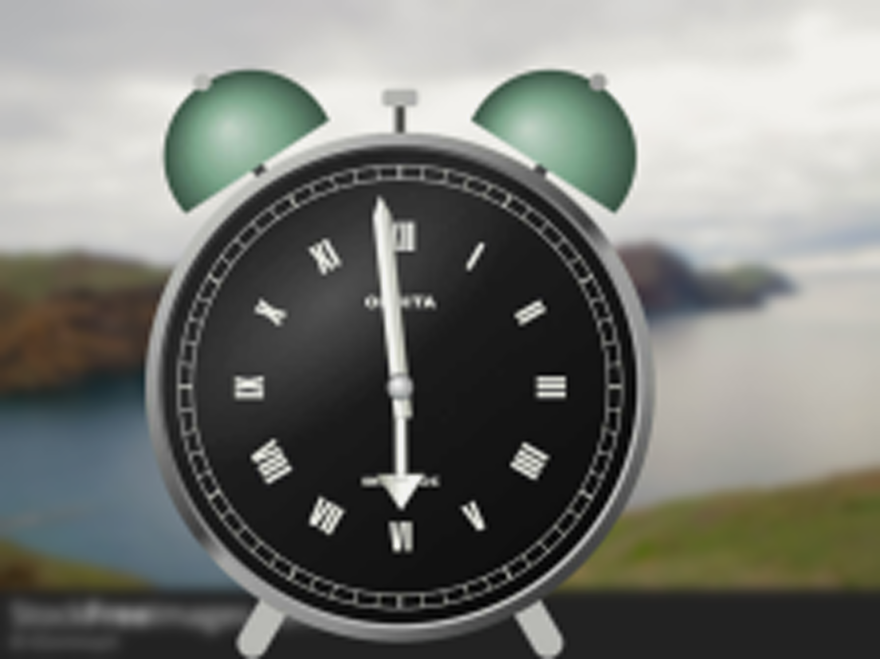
{"hour": 5, "minute": 59}
